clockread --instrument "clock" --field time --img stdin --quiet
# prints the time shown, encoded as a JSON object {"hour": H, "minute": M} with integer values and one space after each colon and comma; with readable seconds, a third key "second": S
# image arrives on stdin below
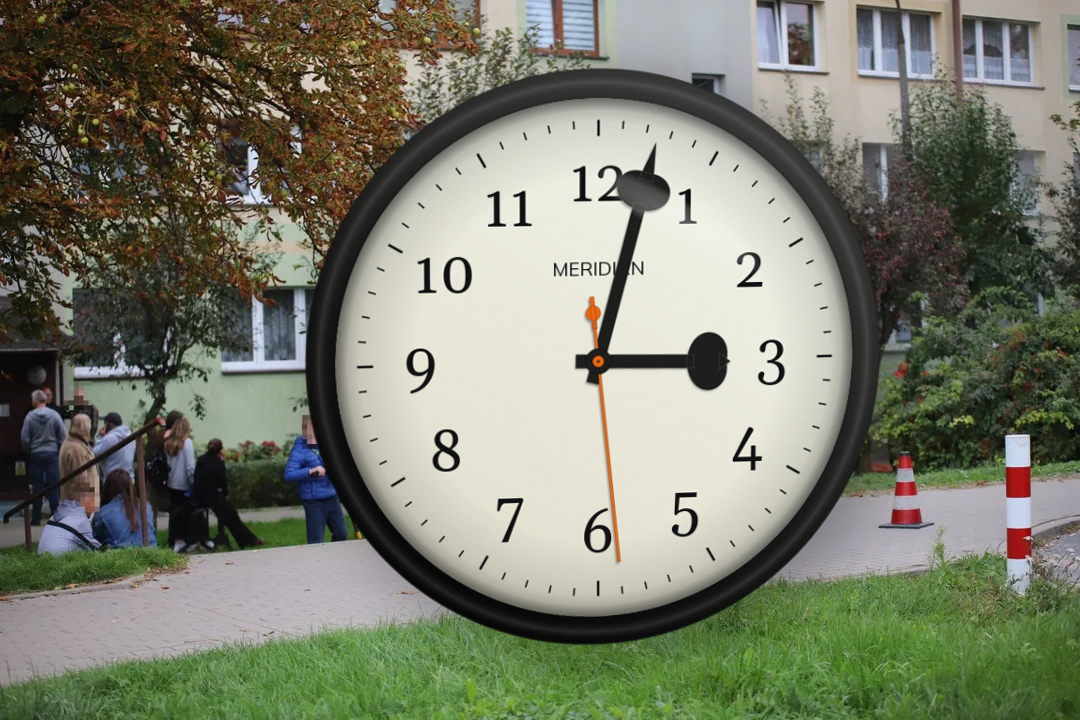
{"hour": 3, "minute": 2, "second": 29}
